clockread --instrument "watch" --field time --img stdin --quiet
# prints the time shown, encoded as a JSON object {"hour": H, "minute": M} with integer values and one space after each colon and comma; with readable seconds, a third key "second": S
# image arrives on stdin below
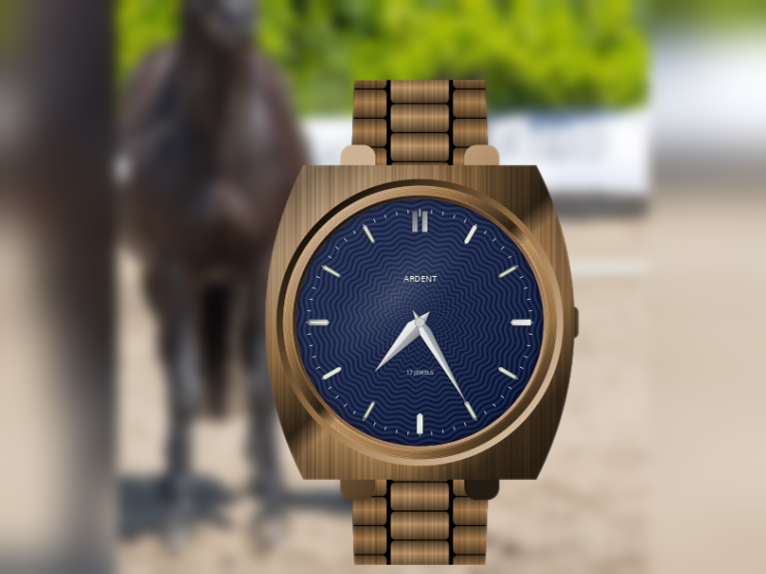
{"hour": 7, "minute": 25}
